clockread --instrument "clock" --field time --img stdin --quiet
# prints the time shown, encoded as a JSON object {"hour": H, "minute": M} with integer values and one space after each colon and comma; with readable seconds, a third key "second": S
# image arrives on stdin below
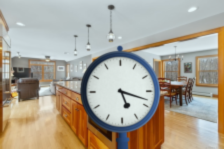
{"hour": 5, "minute": 18}
